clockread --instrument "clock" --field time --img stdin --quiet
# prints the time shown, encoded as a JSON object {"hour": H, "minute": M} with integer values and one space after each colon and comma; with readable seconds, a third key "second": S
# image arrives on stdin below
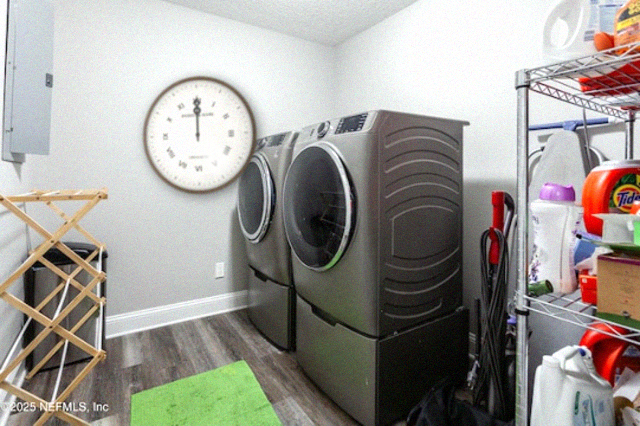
{"hour": 12, "minute": 0}
